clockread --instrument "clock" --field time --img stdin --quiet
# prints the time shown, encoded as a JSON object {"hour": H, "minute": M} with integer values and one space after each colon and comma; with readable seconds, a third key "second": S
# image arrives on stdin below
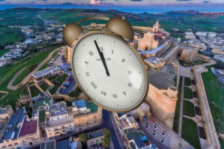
{"hour": 11, "minute": 59}
